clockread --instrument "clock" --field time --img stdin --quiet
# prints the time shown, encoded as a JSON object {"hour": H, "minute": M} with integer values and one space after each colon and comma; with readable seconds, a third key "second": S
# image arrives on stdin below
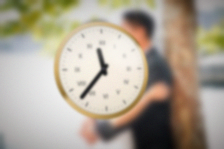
{"hour": 11, "minute": 37}
